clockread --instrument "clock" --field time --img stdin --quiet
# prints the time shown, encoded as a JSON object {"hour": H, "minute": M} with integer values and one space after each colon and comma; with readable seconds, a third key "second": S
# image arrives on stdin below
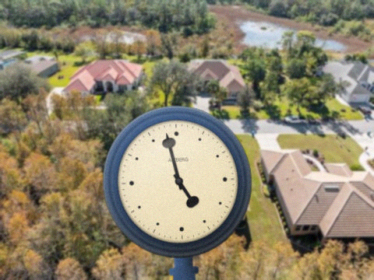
{"hour": 4, "minute": 58}
